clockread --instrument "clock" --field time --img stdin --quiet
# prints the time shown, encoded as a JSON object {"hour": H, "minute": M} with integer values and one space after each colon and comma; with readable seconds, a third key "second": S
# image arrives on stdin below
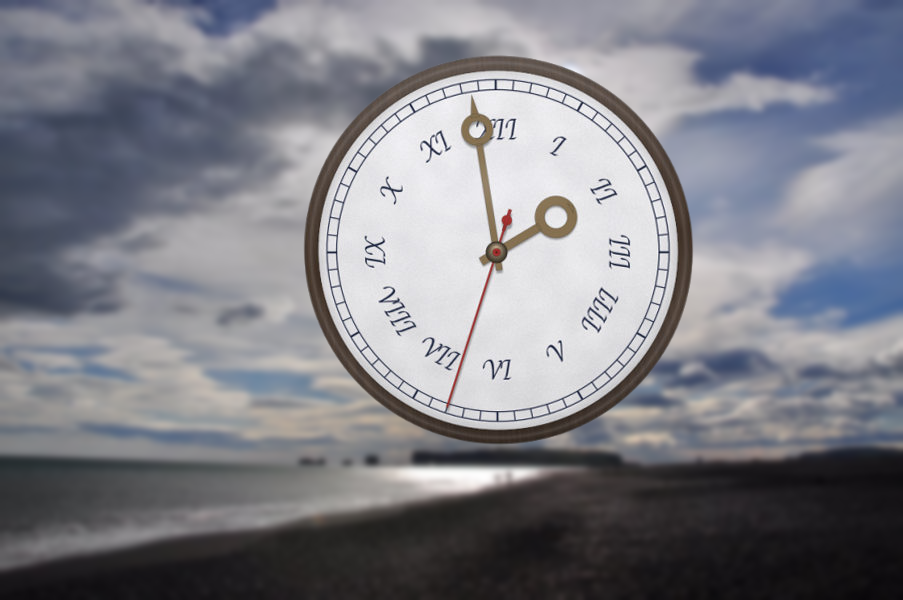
{"hour": 1, "minute": 58, "second": 33}
